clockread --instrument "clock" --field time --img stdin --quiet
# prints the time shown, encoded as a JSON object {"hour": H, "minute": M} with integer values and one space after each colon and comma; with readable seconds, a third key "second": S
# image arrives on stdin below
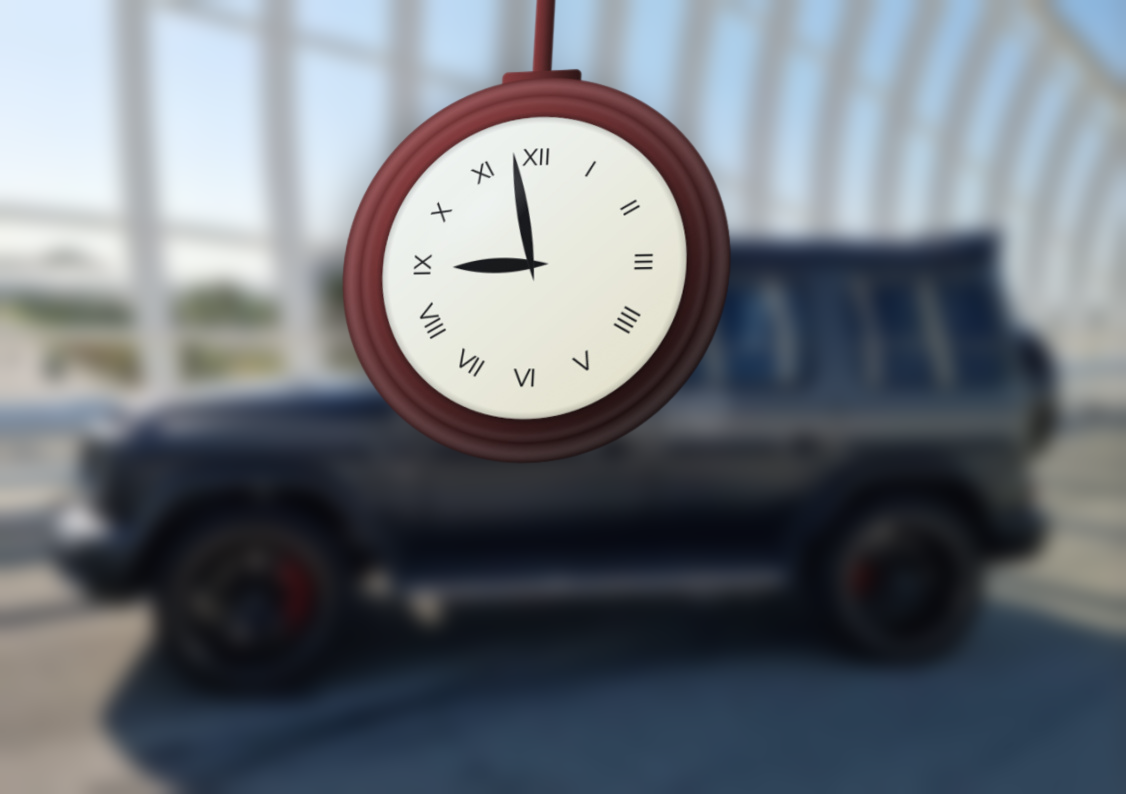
{"hour": 8, "minute": 58}
